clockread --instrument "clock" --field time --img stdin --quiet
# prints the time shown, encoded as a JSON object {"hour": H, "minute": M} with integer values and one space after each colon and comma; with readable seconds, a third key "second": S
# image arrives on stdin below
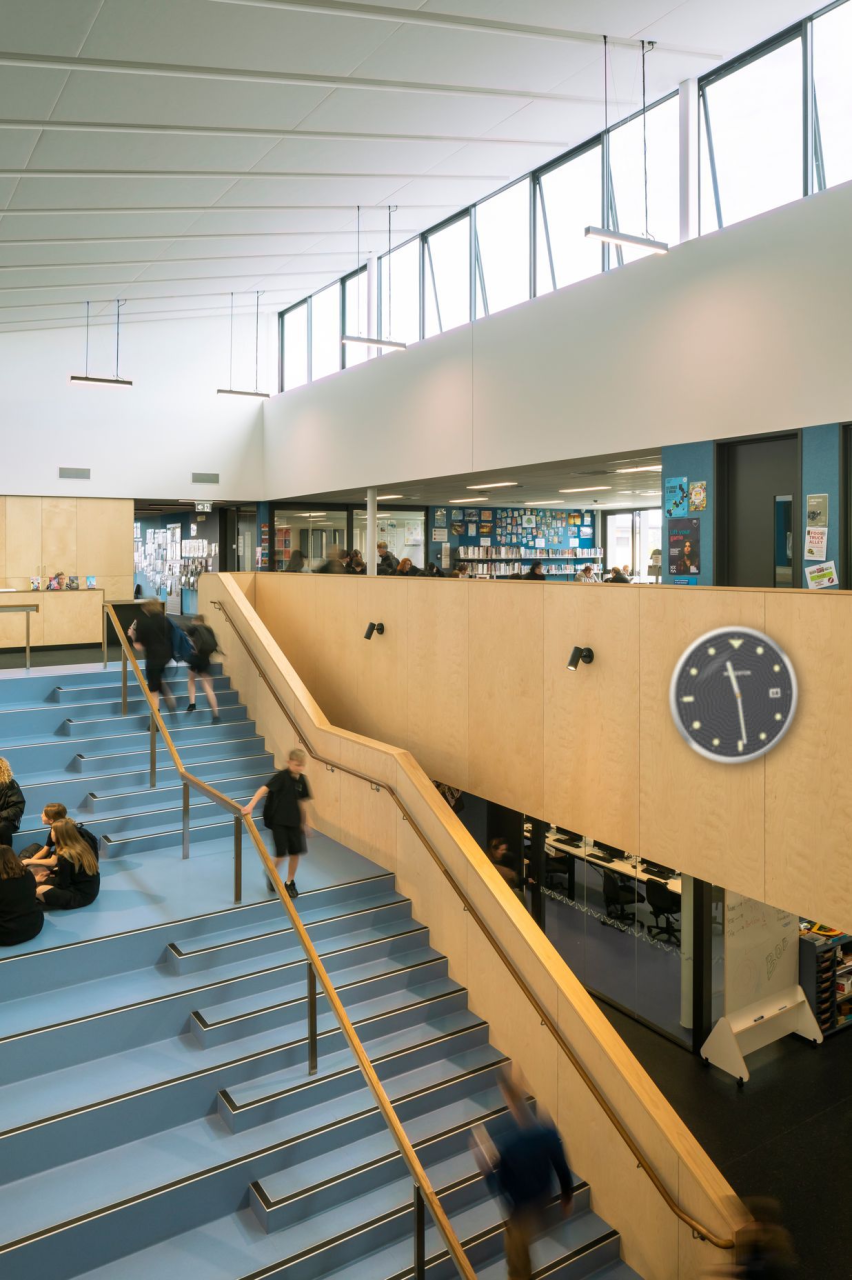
{"hour": 11, "minute": 29}
